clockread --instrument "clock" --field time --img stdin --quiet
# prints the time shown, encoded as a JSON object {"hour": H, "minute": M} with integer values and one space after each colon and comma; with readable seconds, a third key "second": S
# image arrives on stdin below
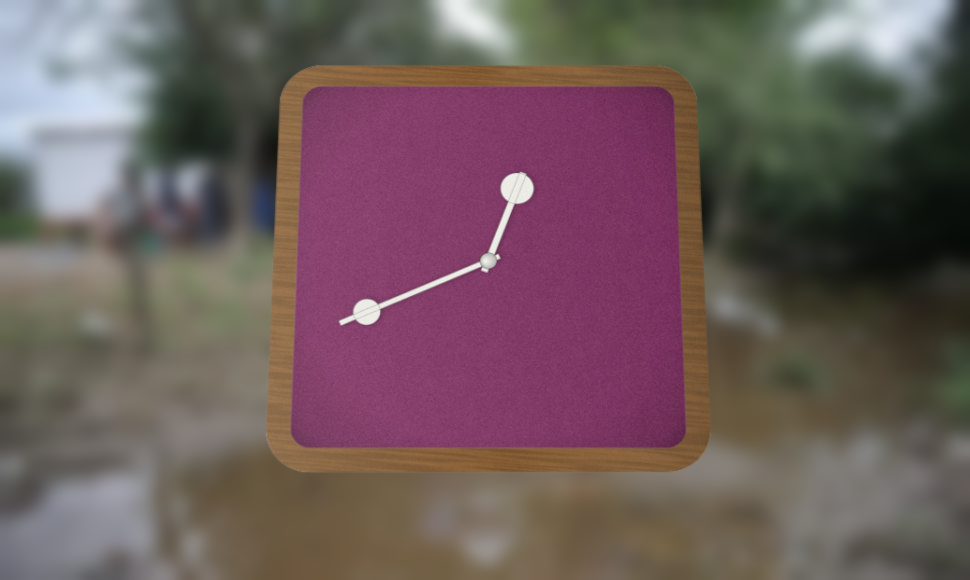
{"hour": 12, "minute": 41}
